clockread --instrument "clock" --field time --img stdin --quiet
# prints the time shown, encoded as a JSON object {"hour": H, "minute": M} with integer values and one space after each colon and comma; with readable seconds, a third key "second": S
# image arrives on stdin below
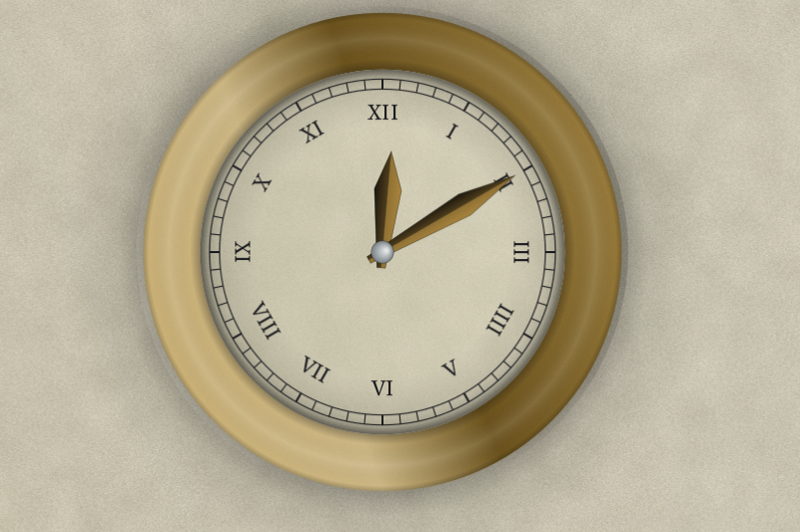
{"hour": 12, "minute": 10}
